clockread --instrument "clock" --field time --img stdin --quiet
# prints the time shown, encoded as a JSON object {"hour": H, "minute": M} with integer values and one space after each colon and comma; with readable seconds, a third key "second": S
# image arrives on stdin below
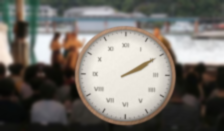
{"hour": 2, "minute": 10}
